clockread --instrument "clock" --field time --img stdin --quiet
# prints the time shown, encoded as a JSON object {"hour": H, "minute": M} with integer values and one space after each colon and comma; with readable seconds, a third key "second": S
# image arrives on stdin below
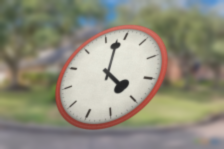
{"hour": 3, "minute": 58}
